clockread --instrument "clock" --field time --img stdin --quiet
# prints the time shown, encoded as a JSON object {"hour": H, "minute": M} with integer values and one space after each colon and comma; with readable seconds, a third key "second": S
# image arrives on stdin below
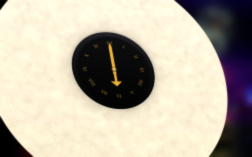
{"hour": 6, "minute": 0}
